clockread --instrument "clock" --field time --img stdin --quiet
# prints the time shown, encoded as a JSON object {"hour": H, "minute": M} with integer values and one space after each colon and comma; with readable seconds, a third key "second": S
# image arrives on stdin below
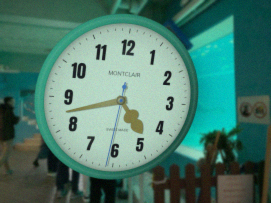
{"hour": 4, "minute": 42, "second": 31}
